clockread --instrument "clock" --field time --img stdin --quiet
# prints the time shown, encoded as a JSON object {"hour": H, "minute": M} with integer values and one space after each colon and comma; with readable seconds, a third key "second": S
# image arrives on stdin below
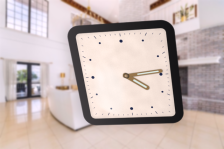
{"hour": 4, "minute": 14}
